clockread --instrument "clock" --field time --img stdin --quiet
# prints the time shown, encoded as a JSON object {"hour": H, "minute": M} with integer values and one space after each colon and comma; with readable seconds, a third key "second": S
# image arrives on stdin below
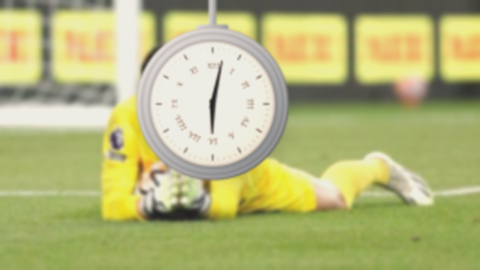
{"hour": 6, "minute": 2}
